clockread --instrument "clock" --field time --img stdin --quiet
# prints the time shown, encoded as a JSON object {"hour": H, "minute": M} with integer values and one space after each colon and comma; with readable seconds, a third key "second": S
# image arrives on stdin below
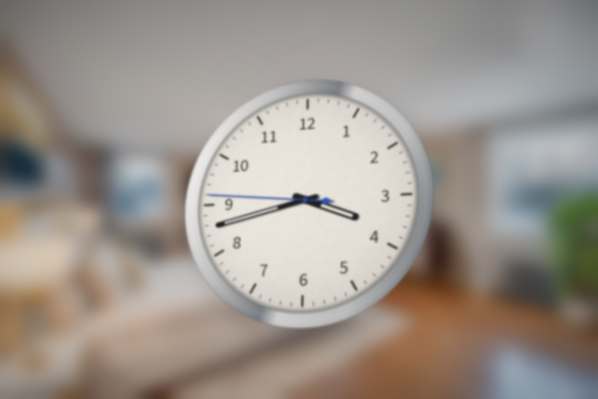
{"hour": 3, "minute": 42, "second": 46}
